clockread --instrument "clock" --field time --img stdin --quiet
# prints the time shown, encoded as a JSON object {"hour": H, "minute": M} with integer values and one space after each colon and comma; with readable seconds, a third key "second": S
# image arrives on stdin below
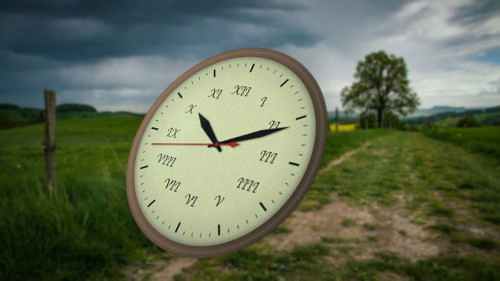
{"hour": 10, "minute": 10, "second": 43}
